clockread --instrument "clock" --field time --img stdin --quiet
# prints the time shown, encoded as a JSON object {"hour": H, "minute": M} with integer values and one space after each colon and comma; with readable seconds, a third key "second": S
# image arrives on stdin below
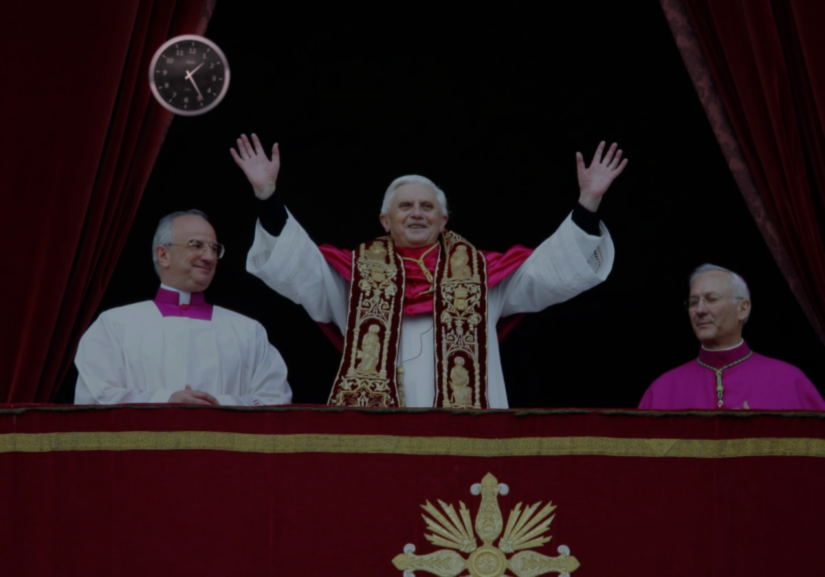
{"hour": 1, "minute": 24}
